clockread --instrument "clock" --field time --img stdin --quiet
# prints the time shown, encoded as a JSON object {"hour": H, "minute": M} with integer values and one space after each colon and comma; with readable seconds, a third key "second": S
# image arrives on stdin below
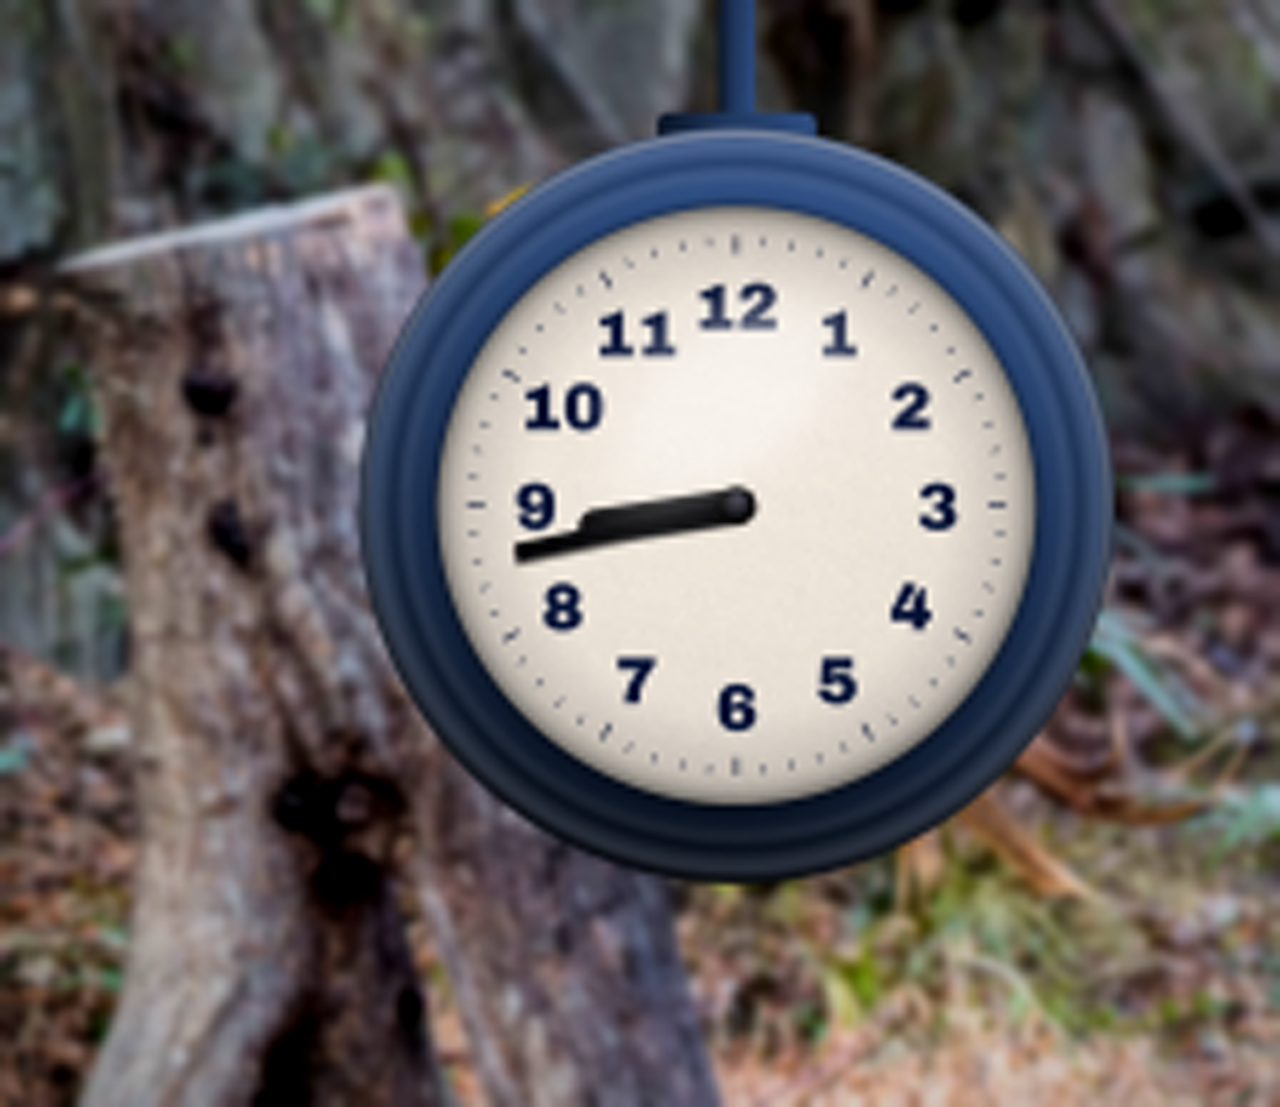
{"hour": 8, "minute": 43}
